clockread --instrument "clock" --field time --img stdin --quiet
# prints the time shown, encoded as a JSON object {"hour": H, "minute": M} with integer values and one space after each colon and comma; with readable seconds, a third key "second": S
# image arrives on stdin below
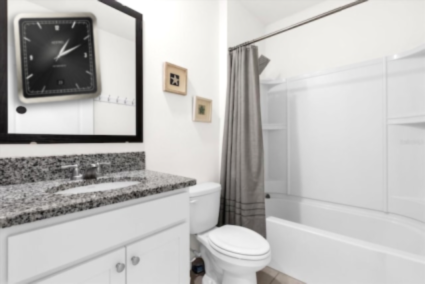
{"hour": 1, "minute": 11}
